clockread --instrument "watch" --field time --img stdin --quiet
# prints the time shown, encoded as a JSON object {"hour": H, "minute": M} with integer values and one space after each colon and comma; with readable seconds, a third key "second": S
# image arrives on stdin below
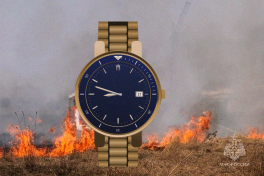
{"hour": 8, "minute": 48}
